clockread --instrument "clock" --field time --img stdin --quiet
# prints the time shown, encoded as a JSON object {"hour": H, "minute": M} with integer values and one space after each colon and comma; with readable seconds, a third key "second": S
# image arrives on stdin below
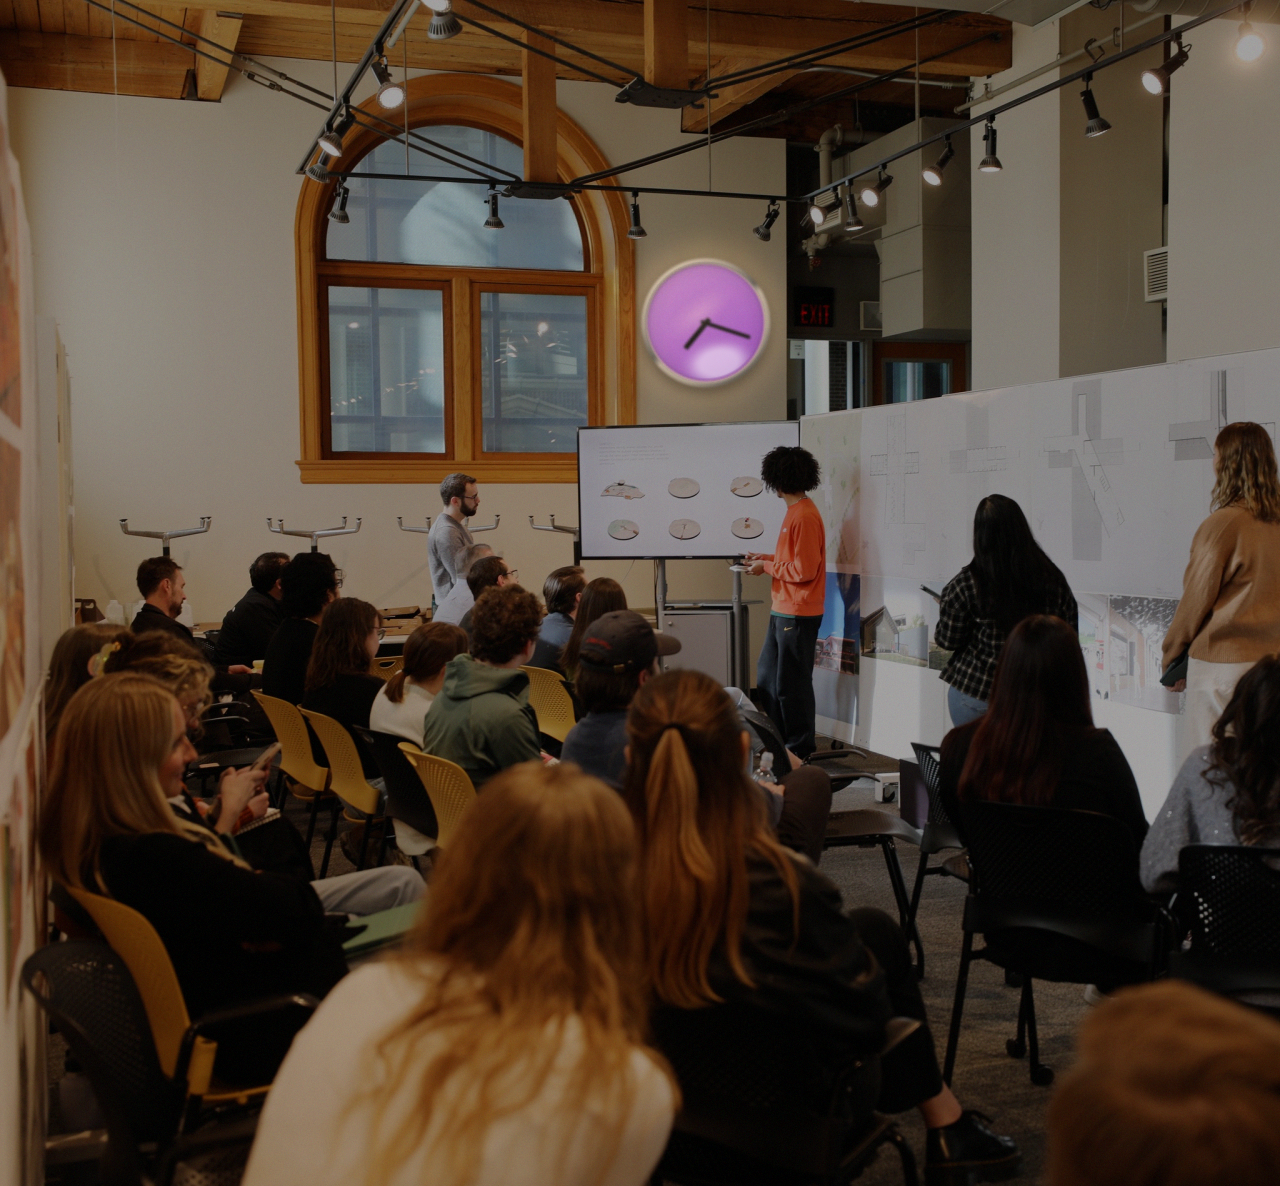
{"hour": 7, "minute": 18}
